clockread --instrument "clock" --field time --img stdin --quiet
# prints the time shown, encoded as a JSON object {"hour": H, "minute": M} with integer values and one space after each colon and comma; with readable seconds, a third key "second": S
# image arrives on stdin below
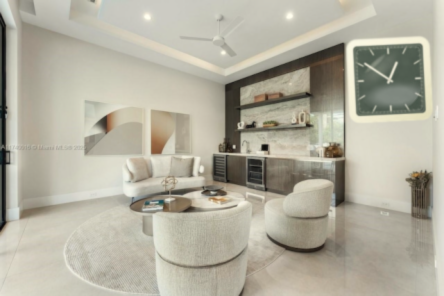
{"hour": 12, "minute": 51}
